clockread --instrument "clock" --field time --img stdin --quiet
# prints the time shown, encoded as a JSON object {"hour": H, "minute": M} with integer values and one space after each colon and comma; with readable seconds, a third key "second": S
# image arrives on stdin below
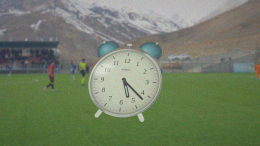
{"hour": 5, "minute": 22}
